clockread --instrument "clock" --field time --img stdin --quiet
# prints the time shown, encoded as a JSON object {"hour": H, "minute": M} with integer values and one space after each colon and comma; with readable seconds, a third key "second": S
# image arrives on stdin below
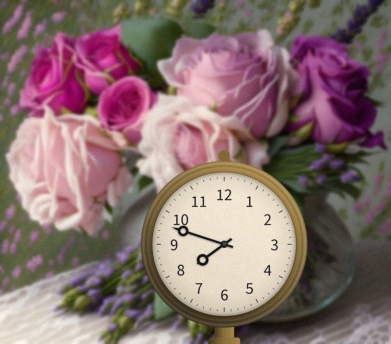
{"hour": 7, "minute": 48}
